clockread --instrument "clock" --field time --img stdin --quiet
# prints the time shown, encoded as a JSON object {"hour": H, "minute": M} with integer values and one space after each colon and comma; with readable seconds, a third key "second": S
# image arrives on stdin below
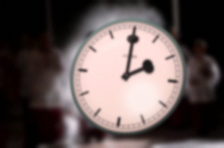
{"hour": 2, "minute": 0}
